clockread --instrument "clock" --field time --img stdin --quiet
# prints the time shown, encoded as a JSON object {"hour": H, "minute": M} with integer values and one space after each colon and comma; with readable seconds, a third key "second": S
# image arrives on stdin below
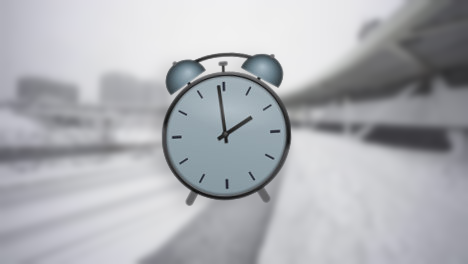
{"hour": 1, "minute": 59}
